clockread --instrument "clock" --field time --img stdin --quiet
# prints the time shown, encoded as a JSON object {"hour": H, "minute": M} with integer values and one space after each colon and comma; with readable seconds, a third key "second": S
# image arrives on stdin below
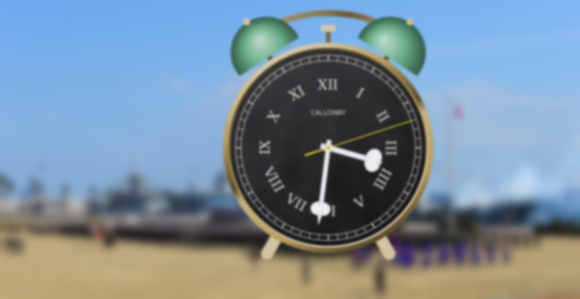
{"hour": 3, "minute": 31, "second": 12}
